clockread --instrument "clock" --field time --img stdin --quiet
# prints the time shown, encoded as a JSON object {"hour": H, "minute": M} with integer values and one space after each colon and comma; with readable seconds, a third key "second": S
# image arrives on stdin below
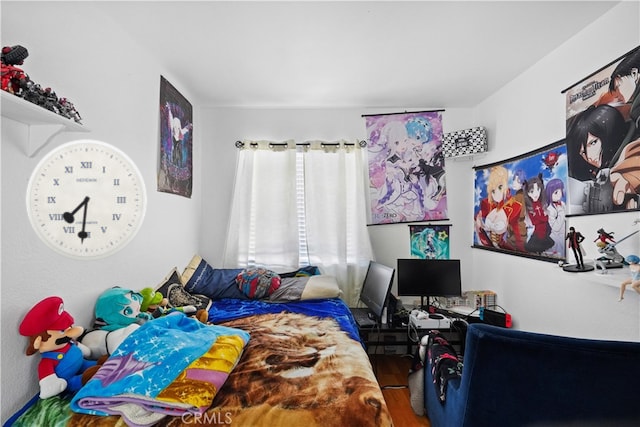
{"hour": 7, "minute": 31}
